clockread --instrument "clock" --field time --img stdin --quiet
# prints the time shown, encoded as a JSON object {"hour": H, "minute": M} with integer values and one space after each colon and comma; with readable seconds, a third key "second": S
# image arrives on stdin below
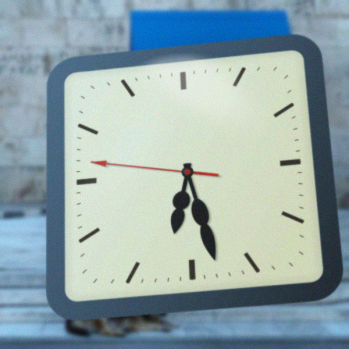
{"hour": 6, "minute": 27, "second": 47}
